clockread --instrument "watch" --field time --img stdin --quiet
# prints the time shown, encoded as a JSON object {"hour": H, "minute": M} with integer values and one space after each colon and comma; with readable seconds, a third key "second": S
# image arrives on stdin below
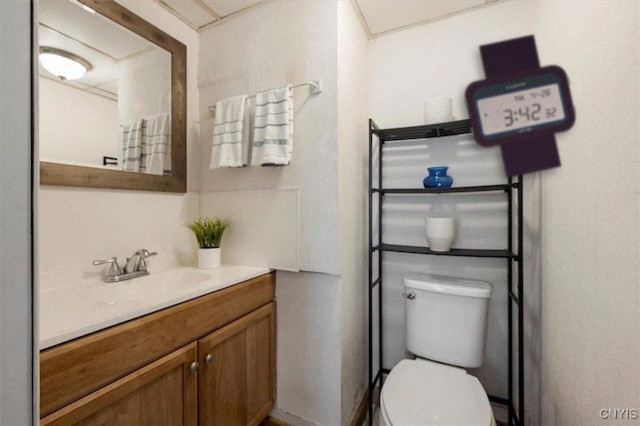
{"hour": 3, "minute": 42}
